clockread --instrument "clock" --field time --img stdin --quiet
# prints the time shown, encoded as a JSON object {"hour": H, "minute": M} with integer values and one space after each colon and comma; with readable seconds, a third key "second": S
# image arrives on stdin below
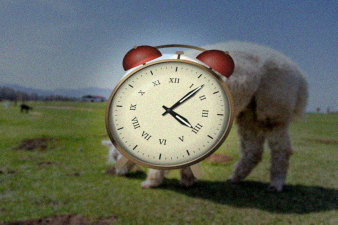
{"hour": 4, "minute": 7}
